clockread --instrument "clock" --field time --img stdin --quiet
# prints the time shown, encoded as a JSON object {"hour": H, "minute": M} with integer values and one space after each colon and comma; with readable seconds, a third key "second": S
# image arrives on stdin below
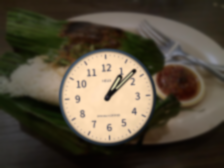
{"hour": 1, "minute": 8}
